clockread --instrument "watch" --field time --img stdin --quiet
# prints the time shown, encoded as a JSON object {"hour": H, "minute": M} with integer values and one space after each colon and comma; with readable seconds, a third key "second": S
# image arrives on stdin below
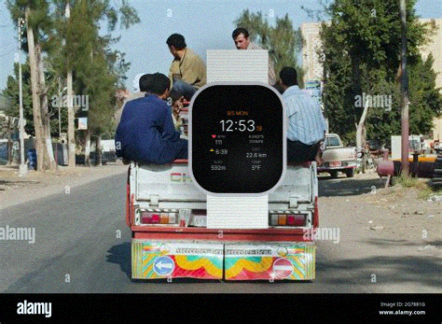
{"hour": 12, "minute": 53}
